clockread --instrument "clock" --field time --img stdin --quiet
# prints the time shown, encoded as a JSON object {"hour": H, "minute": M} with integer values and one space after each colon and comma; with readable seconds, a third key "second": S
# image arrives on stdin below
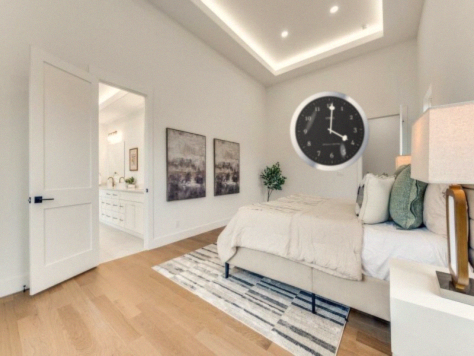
{"hour": 4, "minute": 1}
